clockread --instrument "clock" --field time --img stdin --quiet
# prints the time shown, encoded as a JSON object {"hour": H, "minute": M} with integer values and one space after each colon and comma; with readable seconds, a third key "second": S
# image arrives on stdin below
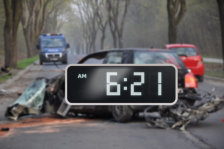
{"hour": 6, "minute": 21}
